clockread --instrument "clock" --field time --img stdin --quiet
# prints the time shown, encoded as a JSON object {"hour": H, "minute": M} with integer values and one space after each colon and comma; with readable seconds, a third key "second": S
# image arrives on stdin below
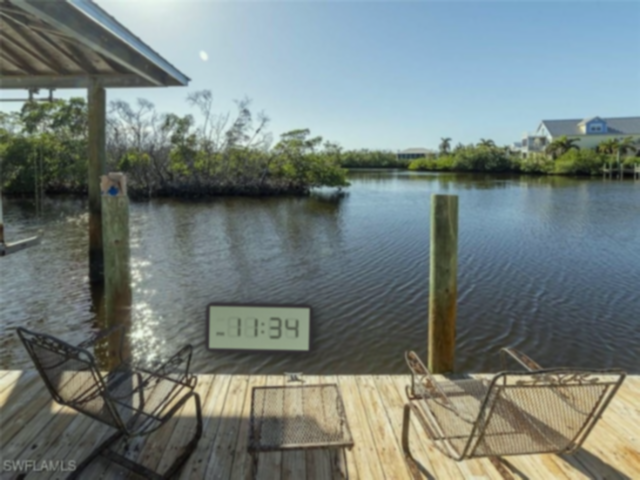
{"hour": 11, "minute": 34}
